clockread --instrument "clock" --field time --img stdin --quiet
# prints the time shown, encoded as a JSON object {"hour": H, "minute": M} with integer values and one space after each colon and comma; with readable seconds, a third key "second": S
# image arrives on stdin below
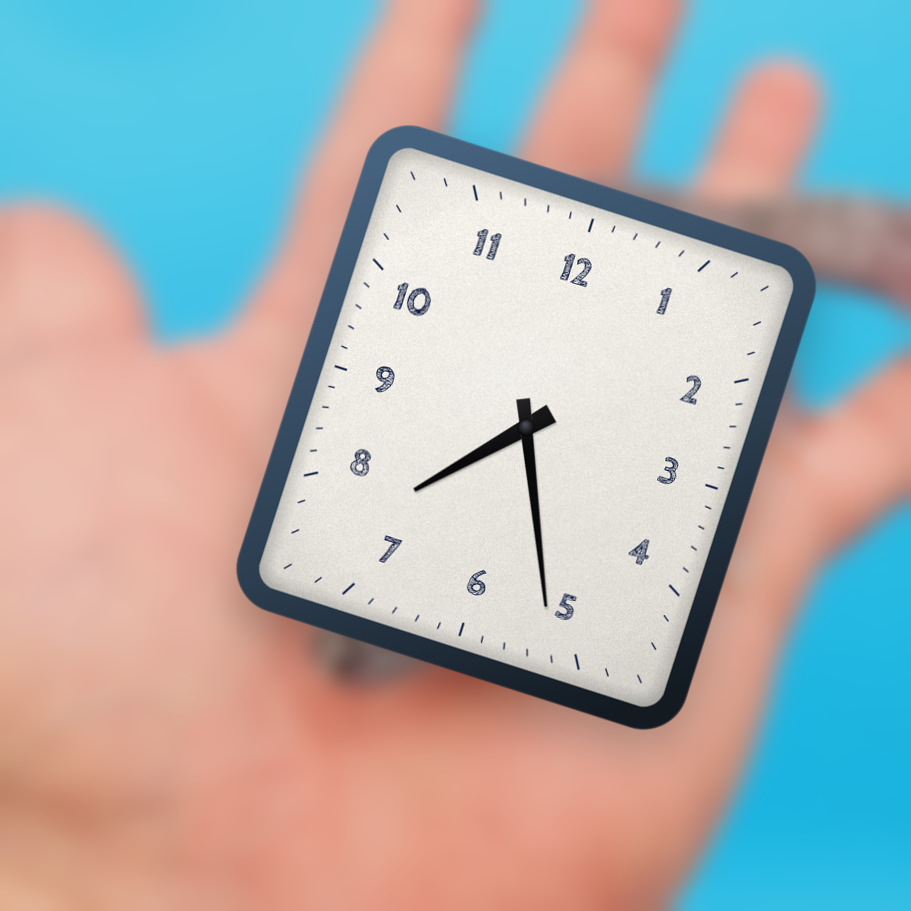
{"hour": 7, "minute": 26}
